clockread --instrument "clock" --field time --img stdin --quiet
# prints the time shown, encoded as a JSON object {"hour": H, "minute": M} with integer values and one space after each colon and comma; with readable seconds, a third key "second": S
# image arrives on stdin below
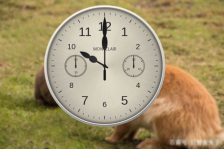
{"hour": 10, "minute": 0}
